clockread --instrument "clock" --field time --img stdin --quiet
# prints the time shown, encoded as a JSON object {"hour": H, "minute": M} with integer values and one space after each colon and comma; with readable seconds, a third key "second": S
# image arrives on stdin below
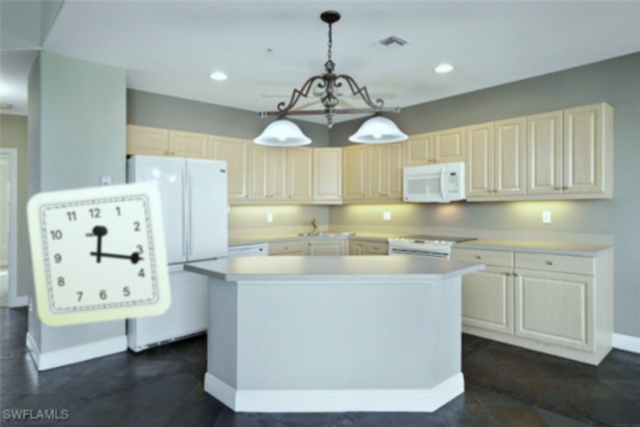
{"hour": 12, "minute": 17}
